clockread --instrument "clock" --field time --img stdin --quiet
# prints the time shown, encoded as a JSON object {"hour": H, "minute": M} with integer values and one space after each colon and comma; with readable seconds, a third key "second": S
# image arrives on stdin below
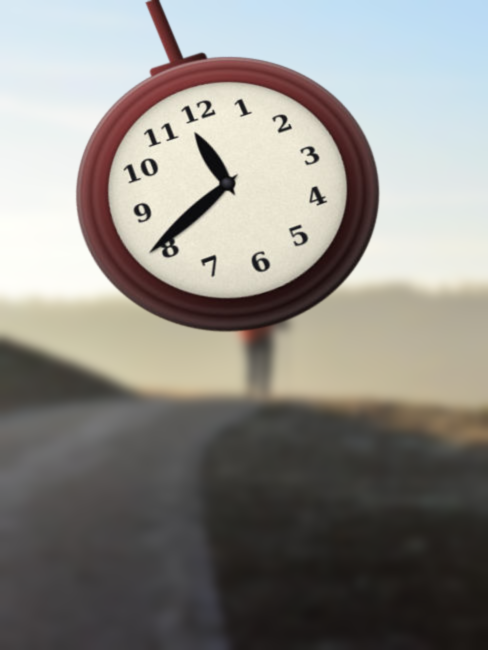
{"hour": 11, "minute": 41}
